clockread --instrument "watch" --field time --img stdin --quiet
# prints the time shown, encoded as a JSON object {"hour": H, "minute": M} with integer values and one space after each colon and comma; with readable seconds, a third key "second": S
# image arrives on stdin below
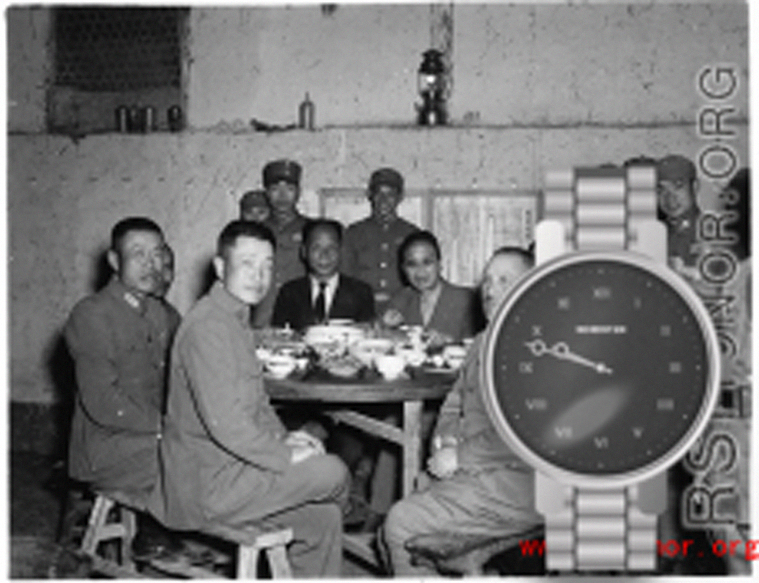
{"hour": 9, "minute": 48}
